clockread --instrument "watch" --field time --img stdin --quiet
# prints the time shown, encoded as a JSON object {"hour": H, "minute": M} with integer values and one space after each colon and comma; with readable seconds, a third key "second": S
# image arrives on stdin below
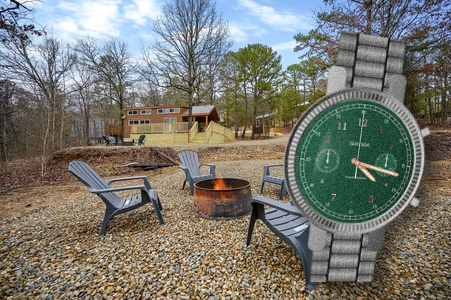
{"hour": 4, "minute": 17}
